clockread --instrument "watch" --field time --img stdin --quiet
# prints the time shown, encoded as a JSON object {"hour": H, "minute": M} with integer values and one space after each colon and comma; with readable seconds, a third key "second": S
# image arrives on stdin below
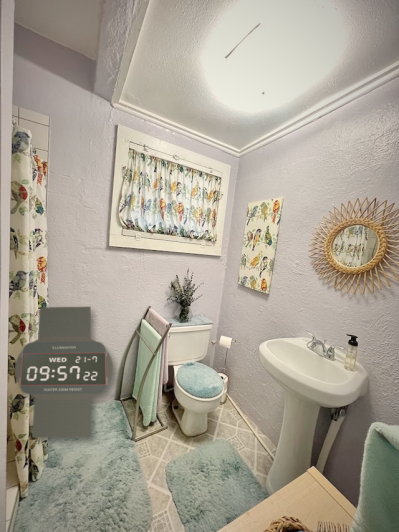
{"hour": 9, "minute": 57, "second": 22}
